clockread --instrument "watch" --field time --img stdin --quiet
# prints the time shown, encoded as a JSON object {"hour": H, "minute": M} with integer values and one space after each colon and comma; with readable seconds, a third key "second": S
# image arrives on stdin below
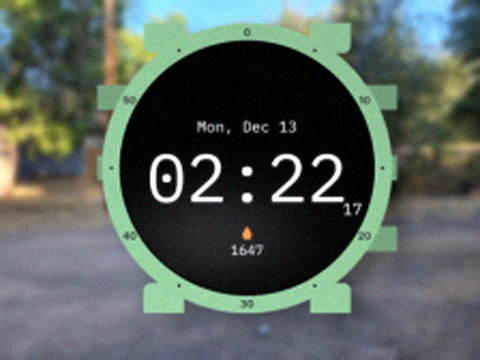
{"hour": 2, "minute": 22, "second": 17}
